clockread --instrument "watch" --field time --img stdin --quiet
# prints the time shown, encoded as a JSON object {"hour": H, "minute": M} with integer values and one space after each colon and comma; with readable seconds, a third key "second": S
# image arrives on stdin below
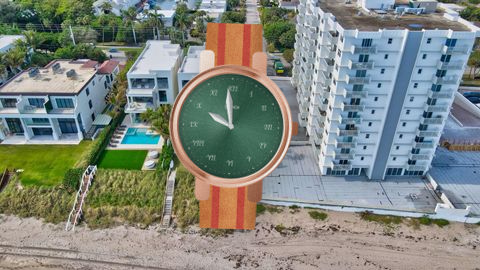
{"hour": 9, "minute": 59}
